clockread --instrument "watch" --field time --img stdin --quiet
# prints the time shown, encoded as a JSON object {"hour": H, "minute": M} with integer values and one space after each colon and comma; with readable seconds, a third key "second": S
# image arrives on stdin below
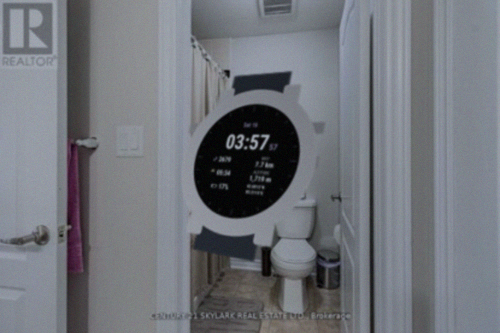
{"hour": 3, "minute": 57}
